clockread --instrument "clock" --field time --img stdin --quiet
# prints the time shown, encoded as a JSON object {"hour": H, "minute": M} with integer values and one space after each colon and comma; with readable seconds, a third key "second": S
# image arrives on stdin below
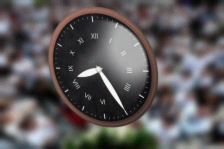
{"hour": 8, "minute": 25}
